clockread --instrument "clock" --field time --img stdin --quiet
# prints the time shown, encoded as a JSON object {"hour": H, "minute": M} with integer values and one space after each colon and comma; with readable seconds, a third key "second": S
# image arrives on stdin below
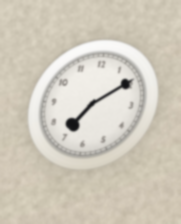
{"hour": 7, "minute": 9}
